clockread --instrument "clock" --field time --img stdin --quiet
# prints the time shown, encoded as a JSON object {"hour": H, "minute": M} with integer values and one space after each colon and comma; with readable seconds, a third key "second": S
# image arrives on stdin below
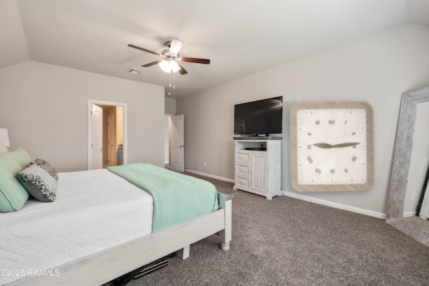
{"hour": 9, "minute": 14}
